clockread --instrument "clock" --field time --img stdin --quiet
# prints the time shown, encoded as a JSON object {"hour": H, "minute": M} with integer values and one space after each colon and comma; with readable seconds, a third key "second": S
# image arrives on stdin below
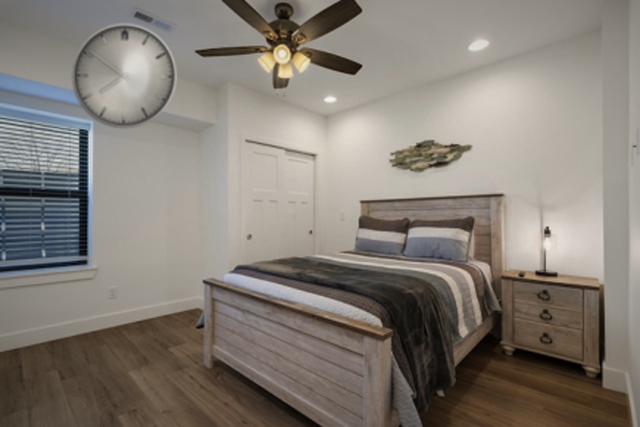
{"hour": 7, "minute": 51}
